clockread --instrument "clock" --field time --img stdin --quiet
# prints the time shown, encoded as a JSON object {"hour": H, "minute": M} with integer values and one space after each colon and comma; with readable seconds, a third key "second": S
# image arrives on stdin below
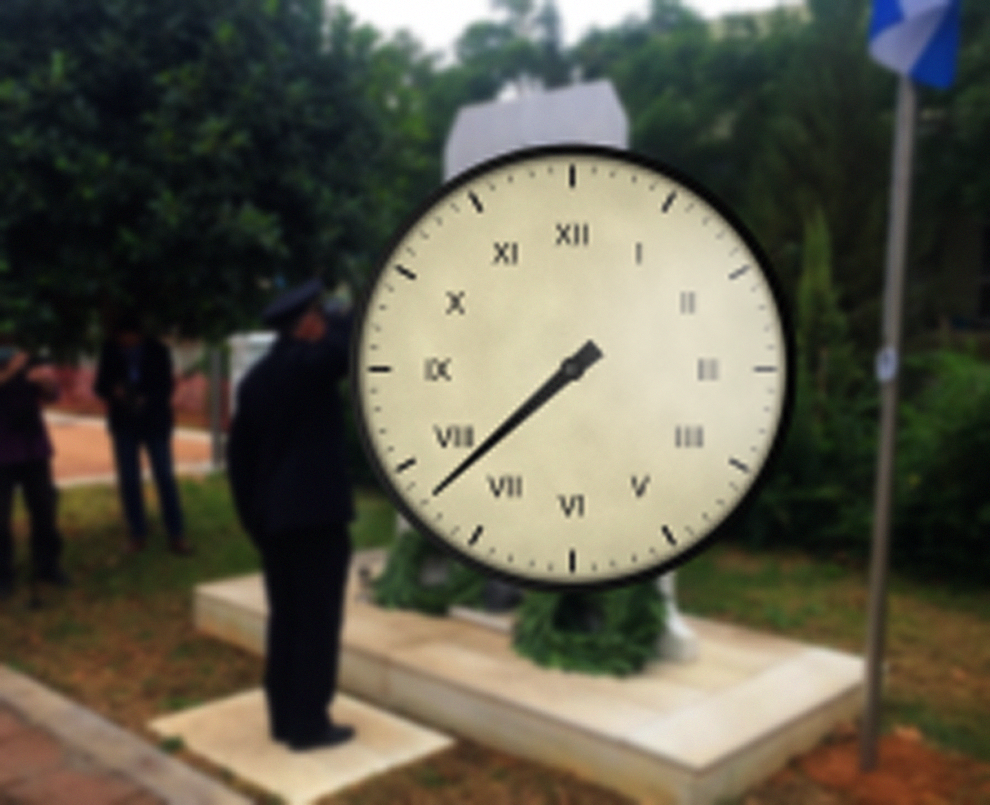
{"hour": 7, "minute": 38}
